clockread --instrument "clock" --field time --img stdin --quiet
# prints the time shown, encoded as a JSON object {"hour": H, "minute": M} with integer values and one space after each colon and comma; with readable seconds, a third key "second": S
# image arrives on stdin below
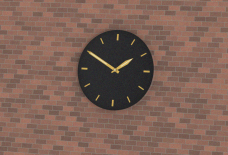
{"hour": 1, "minute": 50}
